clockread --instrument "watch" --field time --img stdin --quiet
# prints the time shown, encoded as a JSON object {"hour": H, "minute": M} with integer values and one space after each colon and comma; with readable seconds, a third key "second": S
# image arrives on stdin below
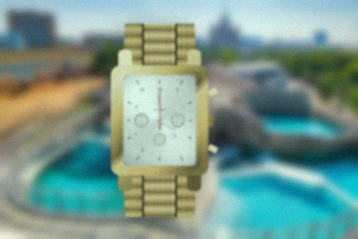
{"hour": 3, "minute": 59}
